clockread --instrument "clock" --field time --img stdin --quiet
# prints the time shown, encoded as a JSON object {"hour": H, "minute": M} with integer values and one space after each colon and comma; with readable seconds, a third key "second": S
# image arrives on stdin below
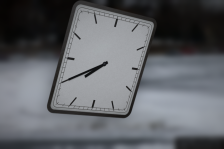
{"hour": 7, "minute": 40}
